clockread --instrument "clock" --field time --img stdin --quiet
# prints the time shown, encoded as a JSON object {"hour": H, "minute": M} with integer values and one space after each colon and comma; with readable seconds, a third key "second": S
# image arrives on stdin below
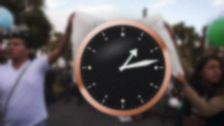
{"hour": 1, "minute": 13}
